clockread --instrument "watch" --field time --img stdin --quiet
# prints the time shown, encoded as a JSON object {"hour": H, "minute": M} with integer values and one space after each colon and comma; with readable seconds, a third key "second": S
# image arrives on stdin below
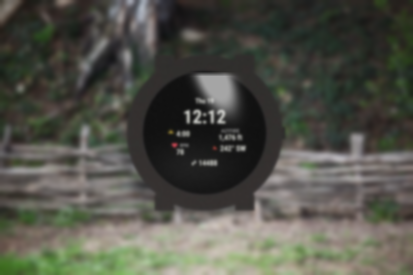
{"hour": 12, "minute": 12}
